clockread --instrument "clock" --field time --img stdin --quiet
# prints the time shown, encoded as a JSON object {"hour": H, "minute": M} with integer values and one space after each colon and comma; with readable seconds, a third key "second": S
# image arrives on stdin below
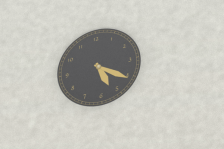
{"hour": 5, "minute": 21}
